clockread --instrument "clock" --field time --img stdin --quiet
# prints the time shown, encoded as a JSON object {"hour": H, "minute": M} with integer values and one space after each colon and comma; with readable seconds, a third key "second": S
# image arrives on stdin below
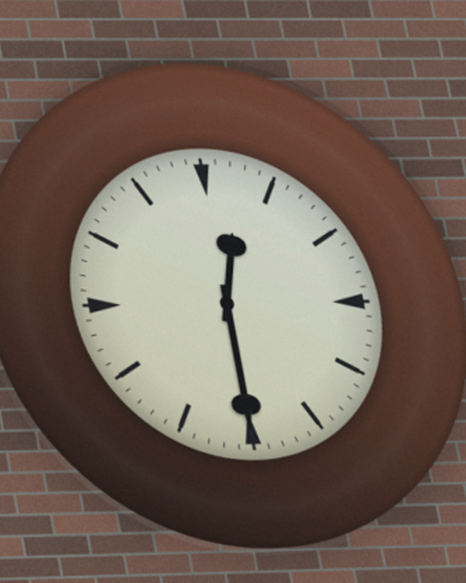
{"hour": 12, "minute": 30}
